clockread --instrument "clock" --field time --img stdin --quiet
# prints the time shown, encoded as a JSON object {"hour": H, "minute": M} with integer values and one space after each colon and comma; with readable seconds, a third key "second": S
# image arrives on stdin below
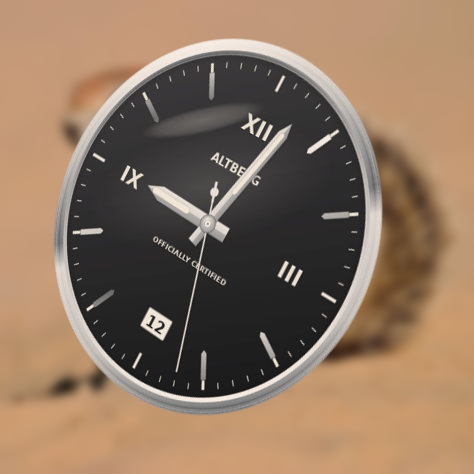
{"hour": 9, "minute": 2, "second": 27}
